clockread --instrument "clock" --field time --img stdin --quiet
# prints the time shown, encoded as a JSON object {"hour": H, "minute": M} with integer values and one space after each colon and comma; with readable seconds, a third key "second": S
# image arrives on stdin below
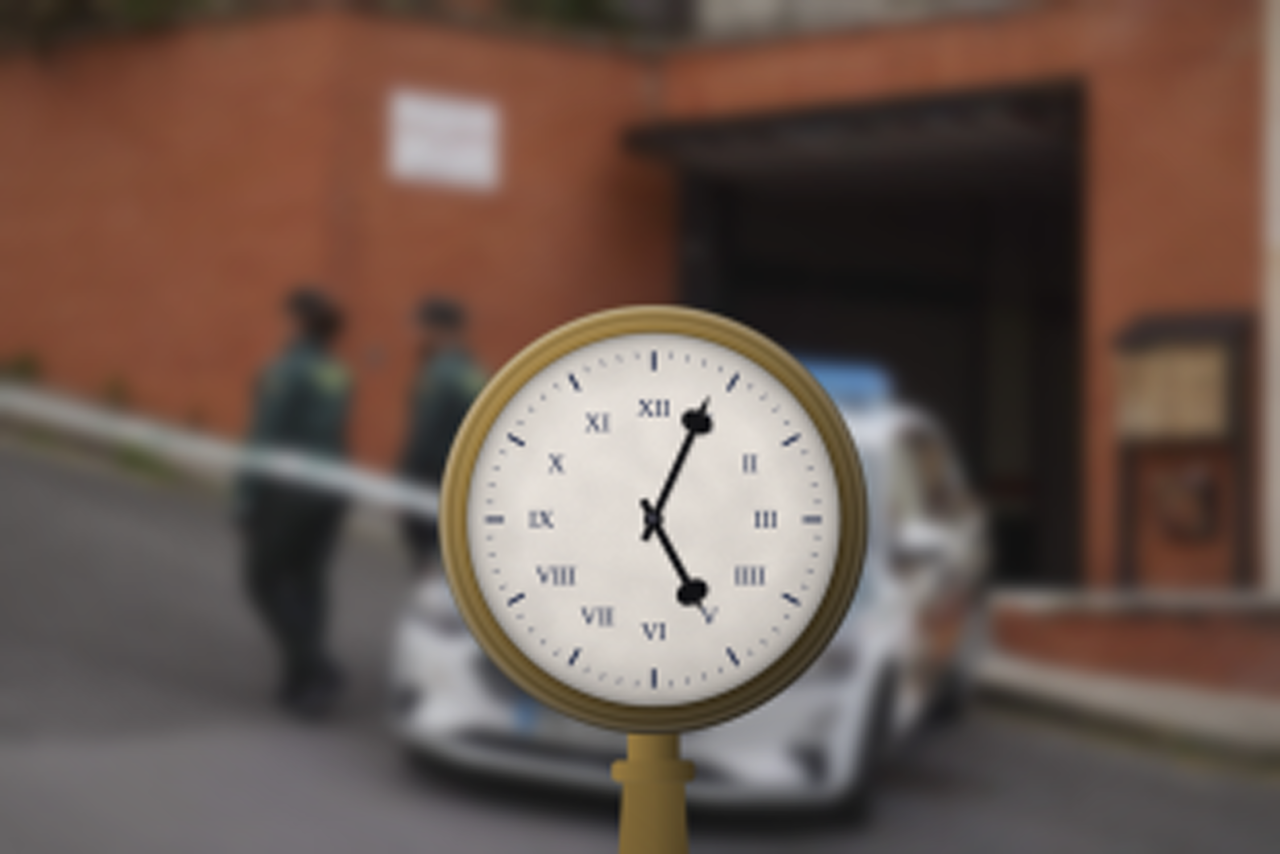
{"hour": 5, "minute": 4}
